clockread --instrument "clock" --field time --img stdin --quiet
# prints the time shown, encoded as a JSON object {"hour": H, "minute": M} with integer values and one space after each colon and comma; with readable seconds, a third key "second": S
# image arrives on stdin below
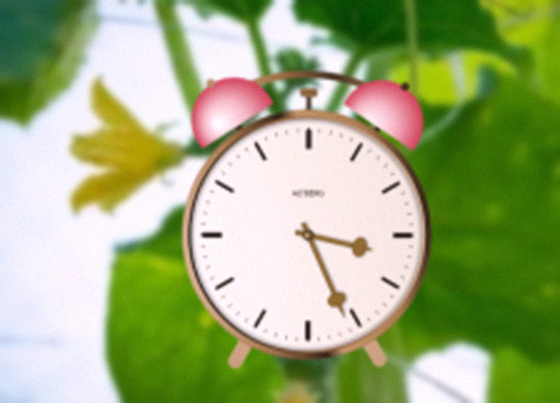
{"hour": 3, "minute": 26}
